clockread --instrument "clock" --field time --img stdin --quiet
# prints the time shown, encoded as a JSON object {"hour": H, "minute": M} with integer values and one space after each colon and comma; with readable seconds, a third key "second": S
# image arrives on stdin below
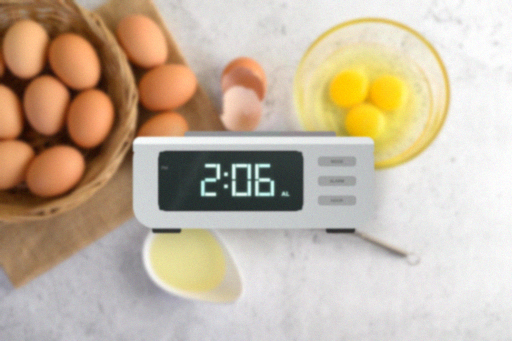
{"hour": 2, "minute": 6}
